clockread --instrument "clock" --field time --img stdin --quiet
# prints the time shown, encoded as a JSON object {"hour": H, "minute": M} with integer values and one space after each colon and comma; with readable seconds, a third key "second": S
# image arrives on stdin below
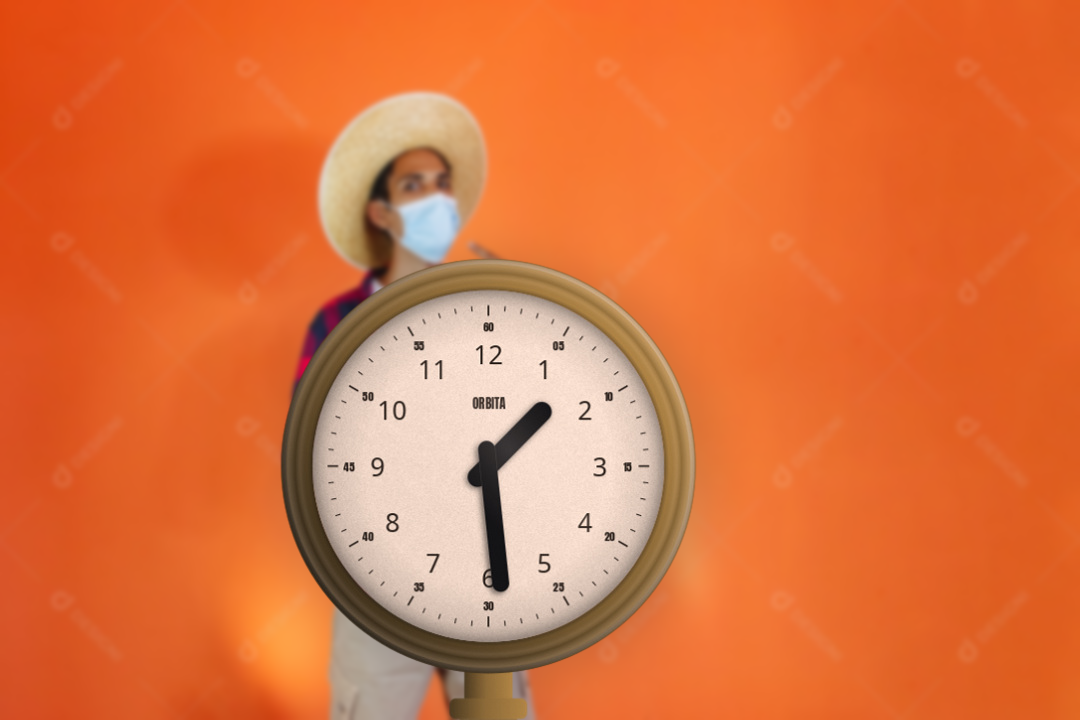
{"hour": 1, "minute": 29}
